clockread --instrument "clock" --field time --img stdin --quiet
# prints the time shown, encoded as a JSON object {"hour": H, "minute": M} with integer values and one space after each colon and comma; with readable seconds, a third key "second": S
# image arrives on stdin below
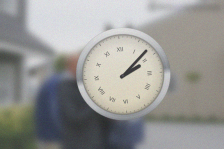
{"hour": 2, "minute": 8}
